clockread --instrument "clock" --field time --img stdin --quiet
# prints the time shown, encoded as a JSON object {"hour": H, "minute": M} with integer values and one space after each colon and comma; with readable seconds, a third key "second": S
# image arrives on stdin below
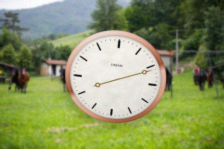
{"hour": 8, "minute": 11}
